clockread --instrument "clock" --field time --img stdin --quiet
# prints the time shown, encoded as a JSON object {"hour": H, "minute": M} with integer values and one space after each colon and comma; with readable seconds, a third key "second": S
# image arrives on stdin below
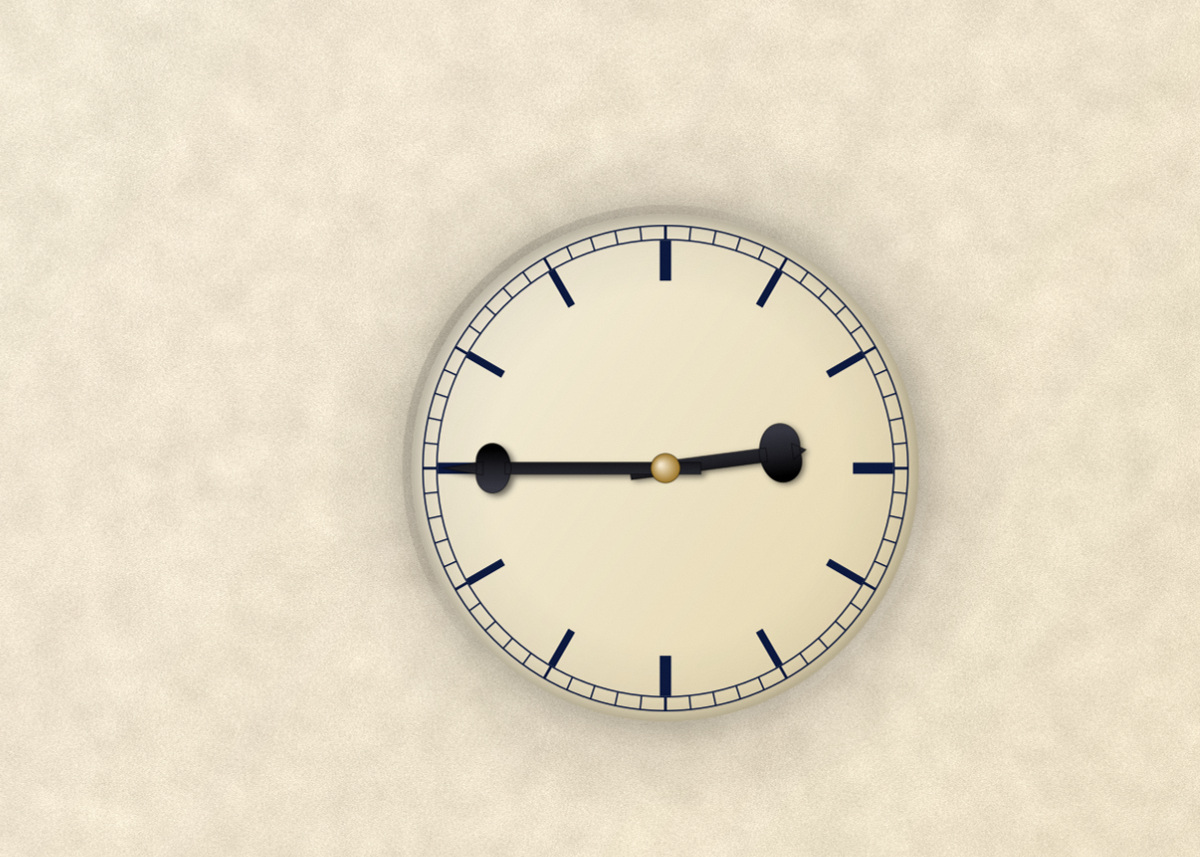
{"hour": 2, "minute": 45}
